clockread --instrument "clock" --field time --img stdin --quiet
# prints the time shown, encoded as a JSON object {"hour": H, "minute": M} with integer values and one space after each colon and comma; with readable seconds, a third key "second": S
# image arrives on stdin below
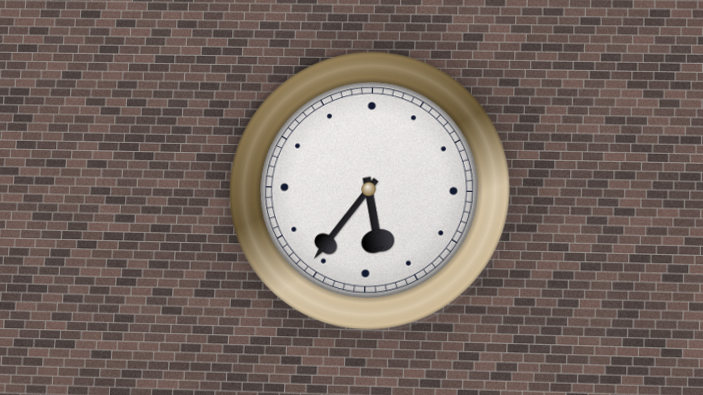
{"hour": 5, "minute": 36}
